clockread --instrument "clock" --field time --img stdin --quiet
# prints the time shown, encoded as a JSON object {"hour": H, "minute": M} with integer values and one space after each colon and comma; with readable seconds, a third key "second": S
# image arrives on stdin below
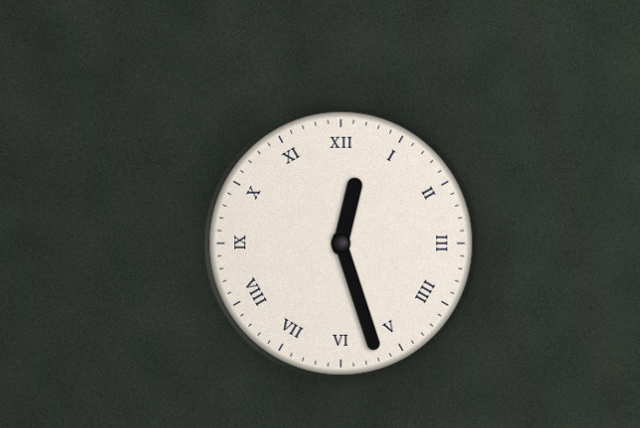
{"hour": 12, "minute": 27}
